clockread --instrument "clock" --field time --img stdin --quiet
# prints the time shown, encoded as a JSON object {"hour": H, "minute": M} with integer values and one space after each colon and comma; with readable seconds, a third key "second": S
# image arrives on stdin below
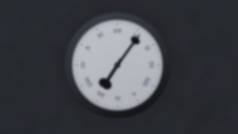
{"hour": 7, "minute": 6}
